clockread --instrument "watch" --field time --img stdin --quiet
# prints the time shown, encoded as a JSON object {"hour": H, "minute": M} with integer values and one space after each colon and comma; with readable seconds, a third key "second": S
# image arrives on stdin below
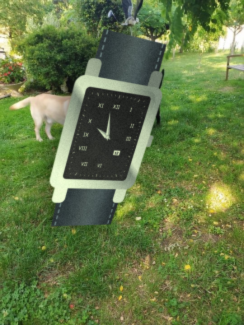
{"hour": 9, "minute": 58}
